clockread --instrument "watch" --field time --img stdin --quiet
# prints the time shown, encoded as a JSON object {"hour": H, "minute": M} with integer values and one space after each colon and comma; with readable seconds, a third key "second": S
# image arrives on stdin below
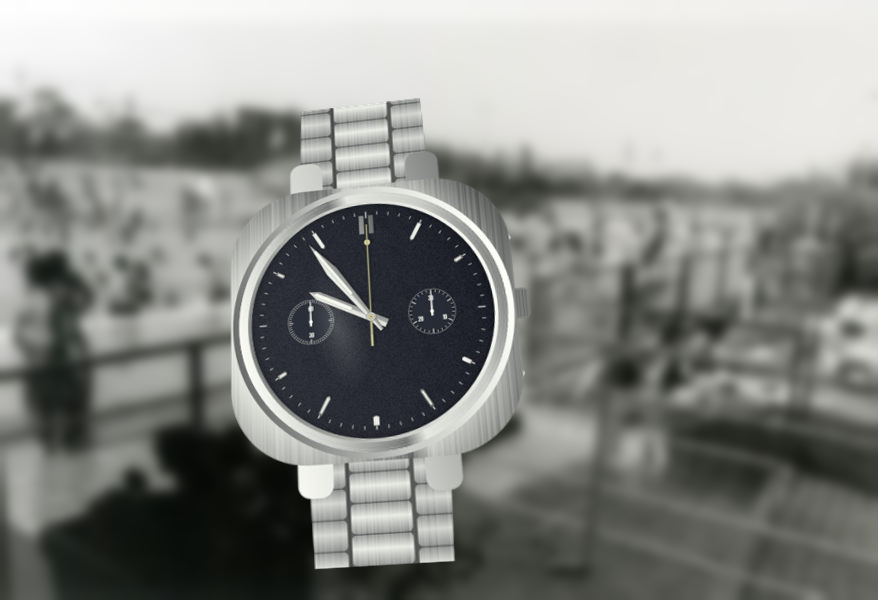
{"hour": 9, "minute": 54}
